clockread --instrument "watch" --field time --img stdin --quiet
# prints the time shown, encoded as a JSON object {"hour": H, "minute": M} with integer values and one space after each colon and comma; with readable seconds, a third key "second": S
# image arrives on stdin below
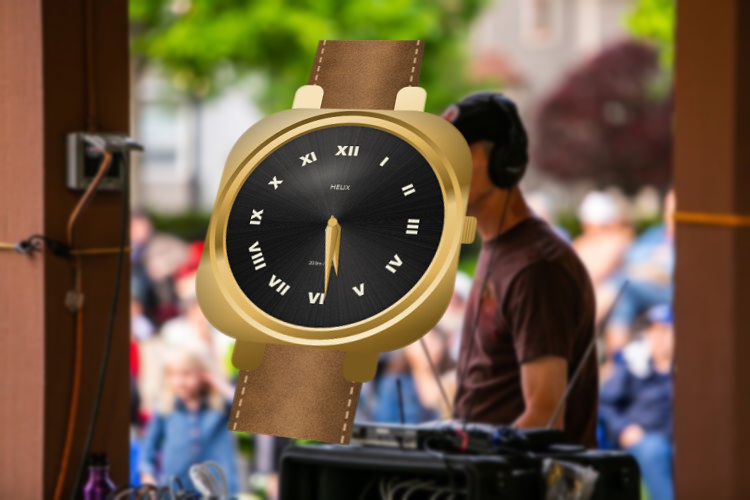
{"hour": 5, "minute": 29}
